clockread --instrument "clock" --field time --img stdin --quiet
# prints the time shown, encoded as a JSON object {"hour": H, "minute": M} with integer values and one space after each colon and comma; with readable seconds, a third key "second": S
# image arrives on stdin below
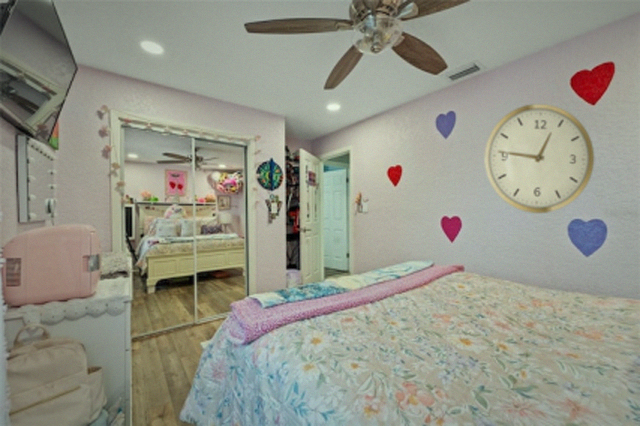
{"hour": 12, "minute": 46}
